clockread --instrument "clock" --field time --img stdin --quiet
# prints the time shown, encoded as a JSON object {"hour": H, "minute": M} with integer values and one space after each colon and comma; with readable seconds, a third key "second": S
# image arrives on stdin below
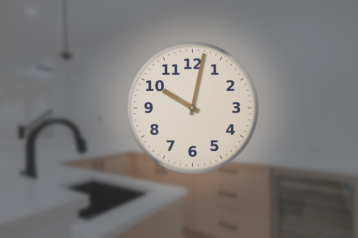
{"hour": 10, "minute": 2}
